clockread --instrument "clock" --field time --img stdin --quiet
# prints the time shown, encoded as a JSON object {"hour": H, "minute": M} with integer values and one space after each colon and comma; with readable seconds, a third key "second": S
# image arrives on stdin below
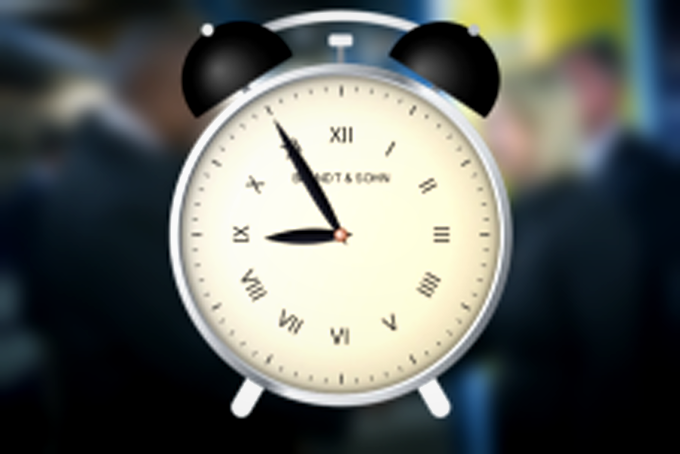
{"hour": 8, "minute": 55}
